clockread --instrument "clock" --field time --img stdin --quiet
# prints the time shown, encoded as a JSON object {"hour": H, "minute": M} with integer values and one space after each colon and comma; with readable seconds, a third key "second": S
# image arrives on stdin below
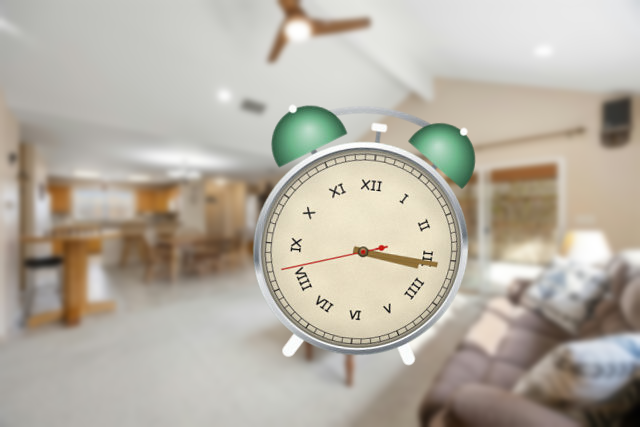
{"hour": 3, "minute": 15, "second": 42}
